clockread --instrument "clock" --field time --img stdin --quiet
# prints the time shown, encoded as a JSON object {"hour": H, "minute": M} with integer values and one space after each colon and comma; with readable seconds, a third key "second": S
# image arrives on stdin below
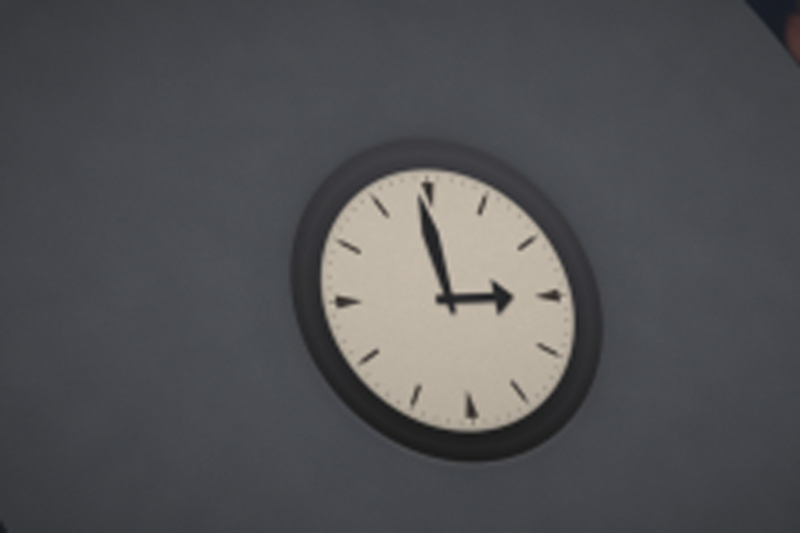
{"hour": 2, "minute": 59}
